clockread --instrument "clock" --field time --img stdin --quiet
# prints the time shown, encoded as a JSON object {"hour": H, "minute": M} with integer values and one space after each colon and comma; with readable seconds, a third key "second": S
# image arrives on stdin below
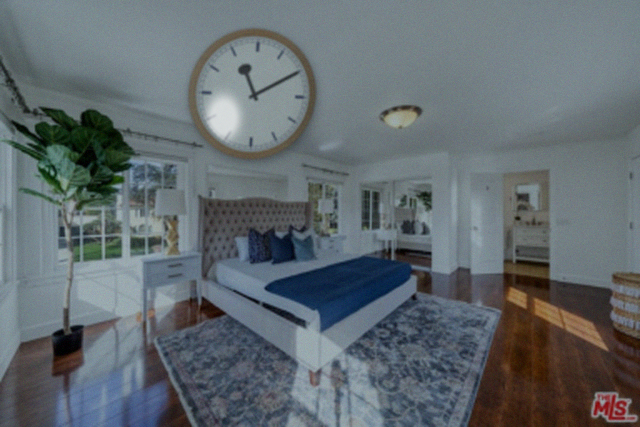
{"hour": 11, "minute": 10}
